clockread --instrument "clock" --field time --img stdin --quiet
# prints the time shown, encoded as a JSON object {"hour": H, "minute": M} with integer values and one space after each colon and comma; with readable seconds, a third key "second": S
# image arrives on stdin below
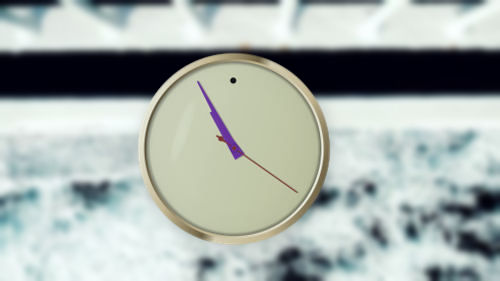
{"hour": 10, "minute": 55, "second": 21}
